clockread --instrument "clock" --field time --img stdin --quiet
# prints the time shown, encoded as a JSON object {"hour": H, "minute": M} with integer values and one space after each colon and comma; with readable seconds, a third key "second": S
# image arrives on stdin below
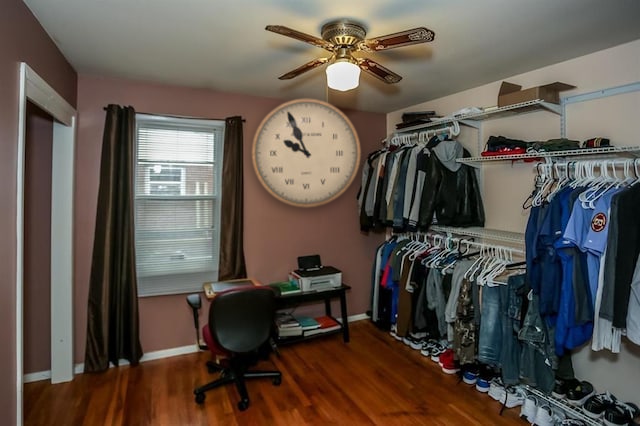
{"hour": 9, "minute": 56}
